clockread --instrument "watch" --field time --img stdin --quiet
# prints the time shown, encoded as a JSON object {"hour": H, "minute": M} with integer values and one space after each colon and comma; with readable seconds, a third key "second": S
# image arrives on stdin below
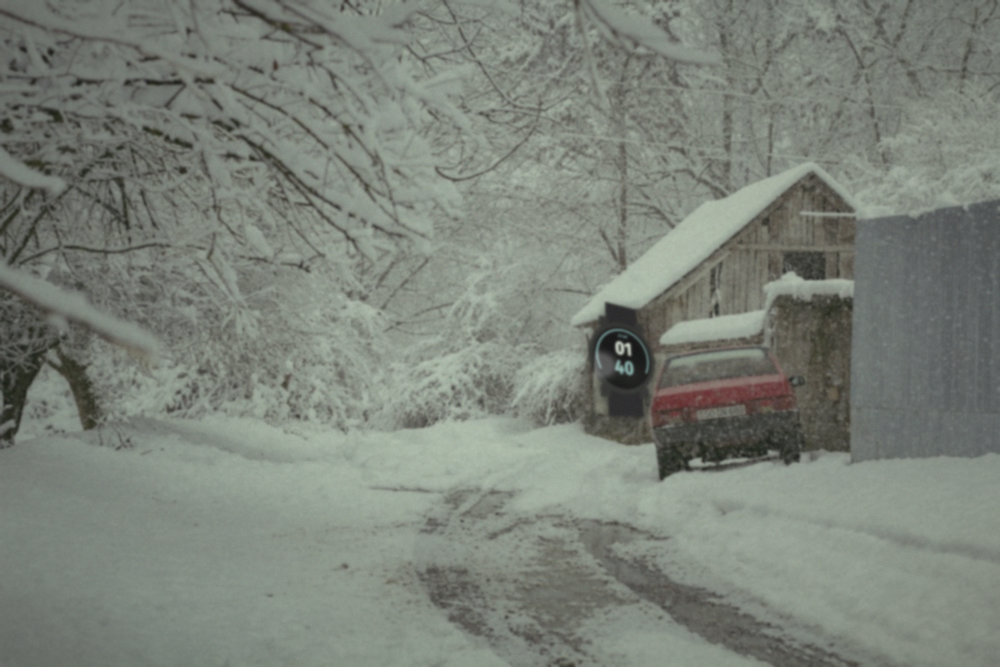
{"hour": 1, "minute": 40}
